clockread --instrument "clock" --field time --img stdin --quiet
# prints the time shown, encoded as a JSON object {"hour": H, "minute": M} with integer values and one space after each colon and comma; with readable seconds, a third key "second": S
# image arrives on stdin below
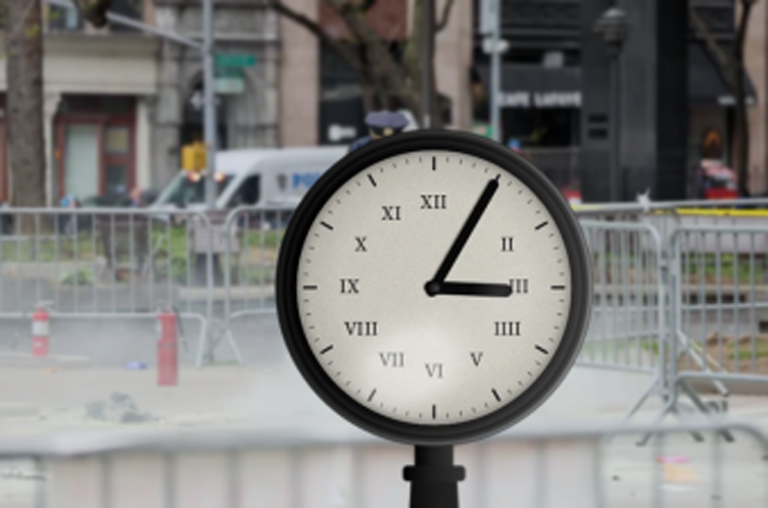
{"hour": 3, "minute": 5}
